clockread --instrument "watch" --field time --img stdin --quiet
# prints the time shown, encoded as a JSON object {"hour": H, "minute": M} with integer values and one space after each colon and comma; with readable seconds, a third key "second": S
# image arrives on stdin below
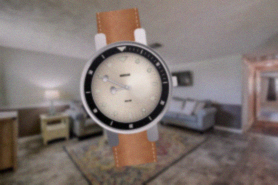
{"hour": 8, "minute": 50}
